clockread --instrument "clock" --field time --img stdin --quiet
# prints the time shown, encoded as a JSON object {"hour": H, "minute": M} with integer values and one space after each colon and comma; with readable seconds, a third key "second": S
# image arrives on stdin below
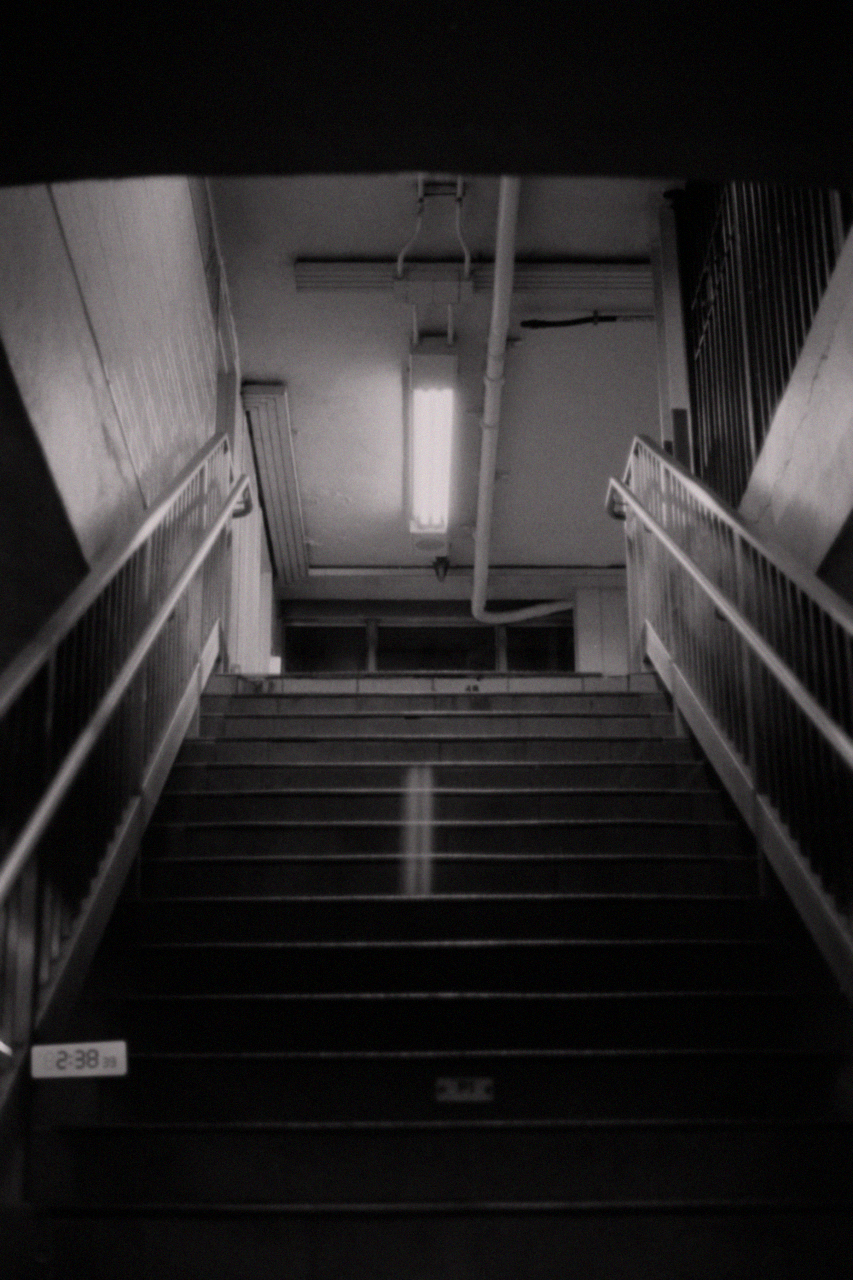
{"hour": 2, "minute": 38}
